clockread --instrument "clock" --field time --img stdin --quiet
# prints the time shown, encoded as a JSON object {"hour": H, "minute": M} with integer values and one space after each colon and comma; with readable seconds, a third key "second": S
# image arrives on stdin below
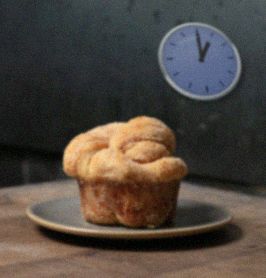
{"hour": 1, "minute": 0}
